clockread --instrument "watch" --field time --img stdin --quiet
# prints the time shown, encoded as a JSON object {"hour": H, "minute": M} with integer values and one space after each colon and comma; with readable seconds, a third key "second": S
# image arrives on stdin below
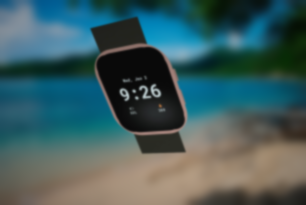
{"hour": 9, "minute": 26}
